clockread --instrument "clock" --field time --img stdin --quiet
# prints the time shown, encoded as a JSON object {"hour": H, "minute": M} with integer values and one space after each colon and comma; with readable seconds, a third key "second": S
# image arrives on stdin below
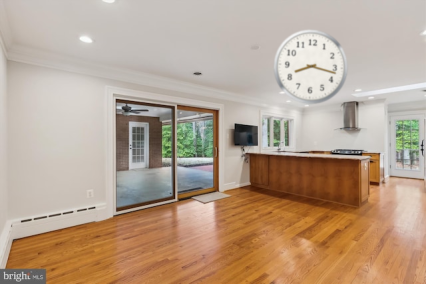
{"hour": 8, "minute": 17}
